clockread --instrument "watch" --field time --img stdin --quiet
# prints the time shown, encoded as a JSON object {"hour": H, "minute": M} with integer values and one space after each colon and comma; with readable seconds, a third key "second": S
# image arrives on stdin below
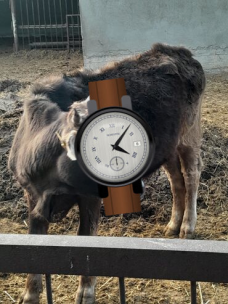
{"hour": 4, "minute": 7}
